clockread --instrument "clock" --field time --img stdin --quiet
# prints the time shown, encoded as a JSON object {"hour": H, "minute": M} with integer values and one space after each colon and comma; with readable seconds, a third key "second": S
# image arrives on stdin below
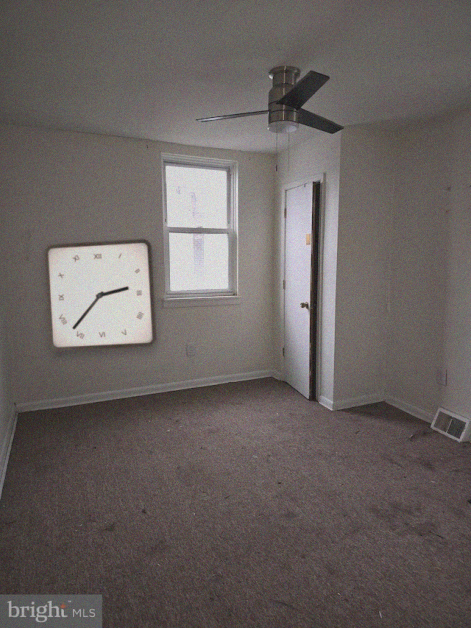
{"hour": 2, "minute": 37}
